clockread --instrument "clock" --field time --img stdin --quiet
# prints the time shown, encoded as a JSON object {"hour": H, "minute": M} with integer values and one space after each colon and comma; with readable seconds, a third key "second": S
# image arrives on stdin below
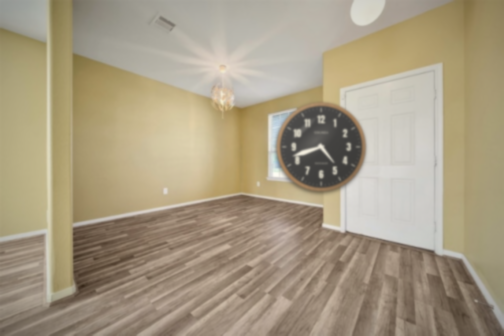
{"hour": 4, "minute": 42}
